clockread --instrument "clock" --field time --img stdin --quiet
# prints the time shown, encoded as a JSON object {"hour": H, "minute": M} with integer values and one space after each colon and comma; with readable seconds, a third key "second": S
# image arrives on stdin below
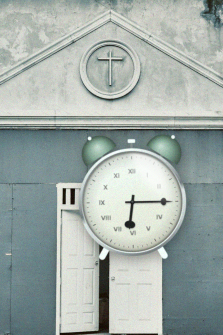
{"hour": 6, "minute": 15}
